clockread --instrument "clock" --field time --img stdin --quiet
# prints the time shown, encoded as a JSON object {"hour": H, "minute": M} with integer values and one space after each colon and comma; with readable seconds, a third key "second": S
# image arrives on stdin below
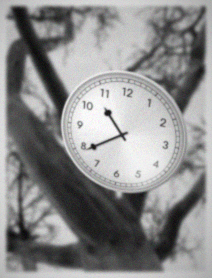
{"hour": 10, "minute": 39}
